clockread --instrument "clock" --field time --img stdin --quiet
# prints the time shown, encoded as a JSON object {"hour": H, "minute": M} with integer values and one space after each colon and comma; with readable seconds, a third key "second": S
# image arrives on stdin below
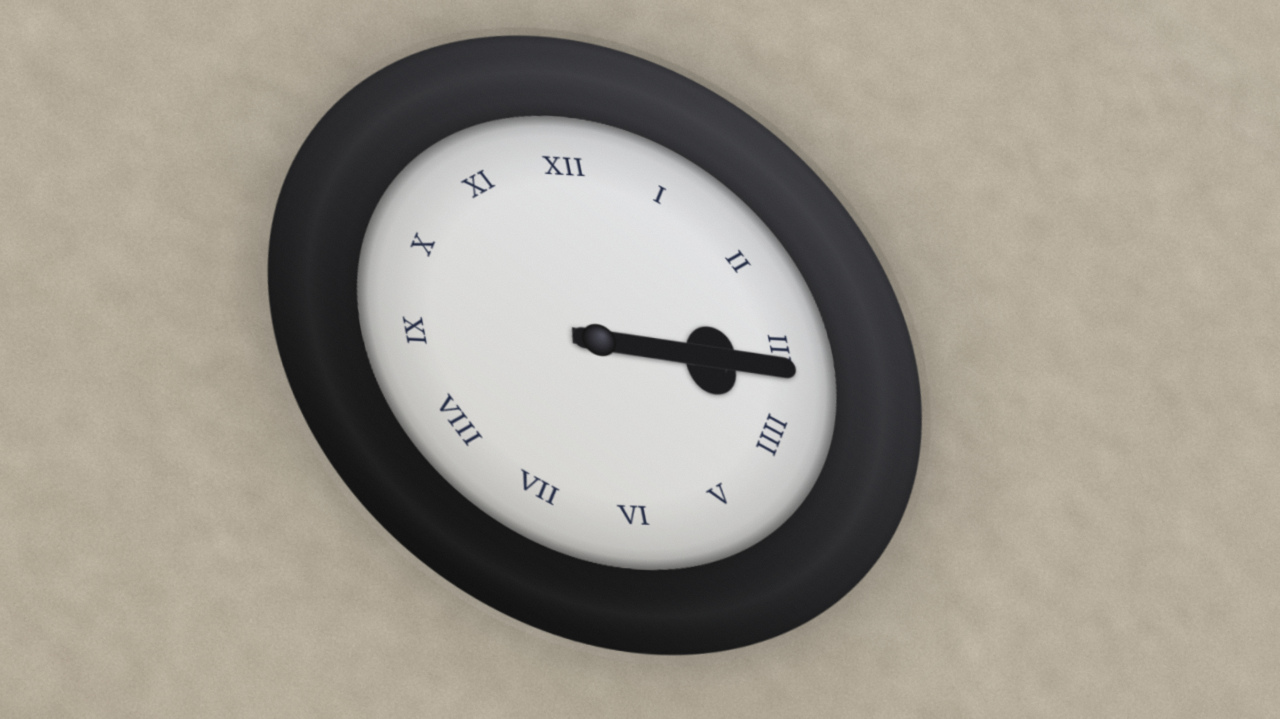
{"hour": 3, "minute": 16}
